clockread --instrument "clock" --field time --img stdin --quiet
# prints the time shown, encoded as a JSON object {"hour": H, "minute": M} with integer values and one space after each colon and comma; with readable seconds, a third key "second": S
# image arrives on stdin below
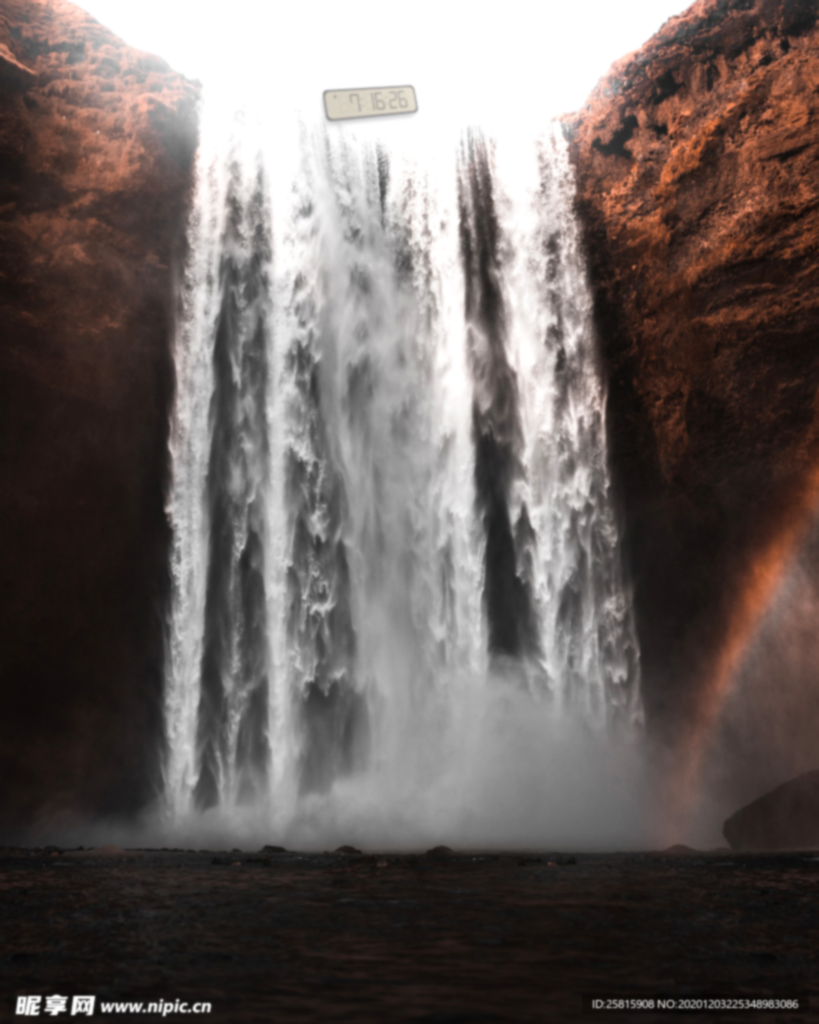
{"hour": 7, "minute": 16, "second": 26}
